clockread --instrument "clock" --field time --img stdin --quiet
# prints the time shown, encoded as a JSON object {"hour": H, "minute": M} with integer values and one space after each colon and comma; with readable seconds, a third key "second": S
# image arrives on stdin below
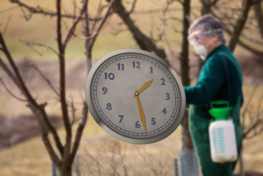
{"hour": 1, "minute": 28}
